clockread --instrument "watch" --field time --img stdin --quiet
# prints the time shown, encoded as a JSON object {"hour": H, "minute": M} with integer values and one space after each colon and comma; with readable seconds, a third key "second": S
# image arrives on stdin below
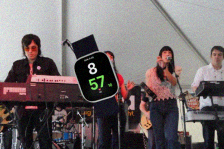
{"hour": 8, "minute": 57}
